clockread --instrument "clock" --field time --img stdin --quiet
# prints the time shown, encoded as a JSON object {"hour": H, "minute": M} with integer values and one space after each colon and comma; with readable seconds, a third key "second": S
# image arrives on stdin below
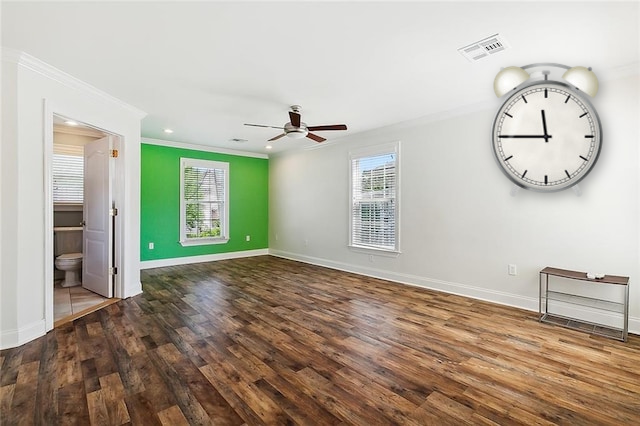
{"hour": 11, "minute": 45}
